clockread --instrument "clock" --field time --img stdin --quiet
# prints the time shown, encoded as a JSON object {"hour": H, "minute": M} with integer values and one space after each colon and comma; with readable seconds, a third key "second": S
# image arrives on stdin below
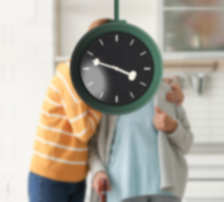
{"hour": 3, "minute": 48}
